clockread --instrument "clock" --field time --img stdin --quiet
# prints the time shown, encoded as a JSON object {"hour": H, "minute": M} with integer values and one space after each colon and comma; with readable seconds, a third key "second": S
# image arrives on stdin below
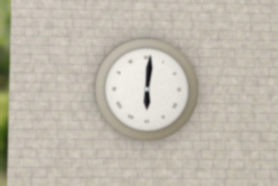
{"hour": 6, "minute": 1}
